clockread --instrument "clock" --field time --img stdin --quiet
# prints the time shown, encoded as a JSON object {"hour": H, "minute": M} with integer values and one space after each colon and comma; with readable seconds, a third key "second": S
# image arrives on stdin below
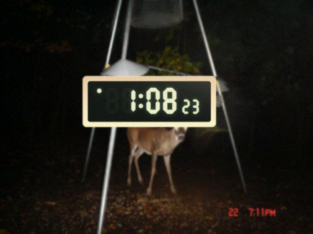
{"hour": 1, "minute": 8, "second": 23}
